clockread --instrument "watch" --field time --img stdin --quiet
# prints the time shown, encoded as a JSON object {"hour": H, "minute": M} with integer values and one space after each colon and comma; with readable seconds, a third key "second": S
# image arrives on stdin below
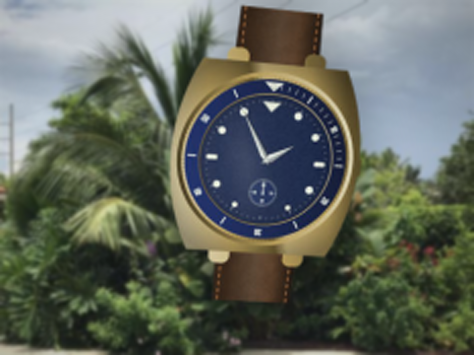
{"hour": 1, "minute": 55}
